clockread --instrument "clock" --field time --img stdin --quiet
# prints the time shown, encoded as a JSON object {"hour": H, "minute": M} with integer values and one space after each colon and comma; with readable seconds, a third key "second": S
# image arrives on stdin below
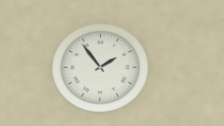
{"hour": 1, "minute": 54}
